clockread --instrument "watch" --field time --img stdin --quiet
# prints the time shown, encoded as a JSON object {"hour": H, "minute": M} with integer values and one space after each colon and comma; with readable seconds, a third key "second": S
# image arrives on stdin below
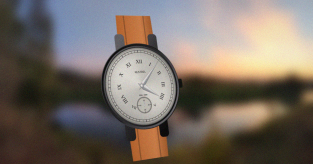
{"hour": 4, "minute": 7}
